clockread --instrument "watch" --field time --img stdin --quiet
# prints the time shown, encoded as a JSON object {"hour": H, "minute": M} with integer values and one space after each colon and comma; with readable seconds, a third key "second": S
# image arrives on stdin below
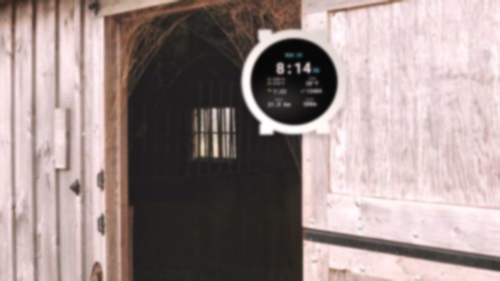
{"hour": 8, "minute": 14}
